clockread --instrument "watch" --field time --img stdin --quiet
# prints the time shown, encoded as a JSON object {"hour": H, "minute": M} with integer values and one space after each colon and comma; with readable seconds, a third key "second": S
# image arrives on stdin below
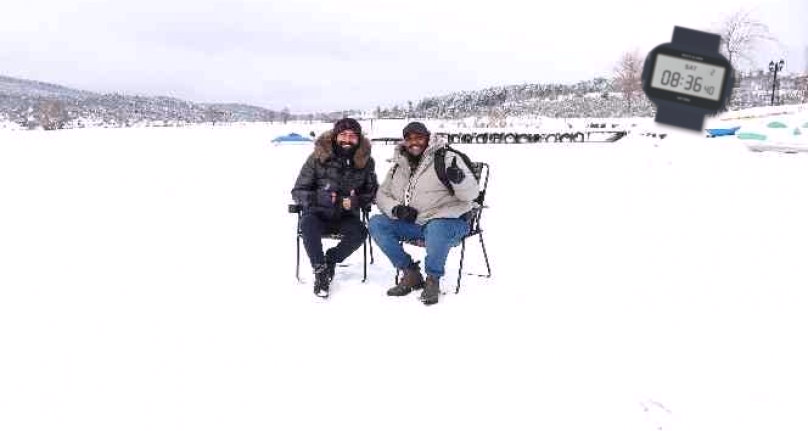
{"hour": 8, "minute": 36}
